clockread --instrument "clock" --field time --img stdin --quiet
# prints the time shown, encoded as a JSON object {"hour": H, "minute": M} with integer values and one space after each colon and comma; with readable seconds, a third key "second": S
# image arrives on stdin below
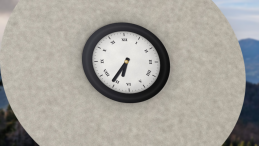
{"hour": 6, "minute": 36}
